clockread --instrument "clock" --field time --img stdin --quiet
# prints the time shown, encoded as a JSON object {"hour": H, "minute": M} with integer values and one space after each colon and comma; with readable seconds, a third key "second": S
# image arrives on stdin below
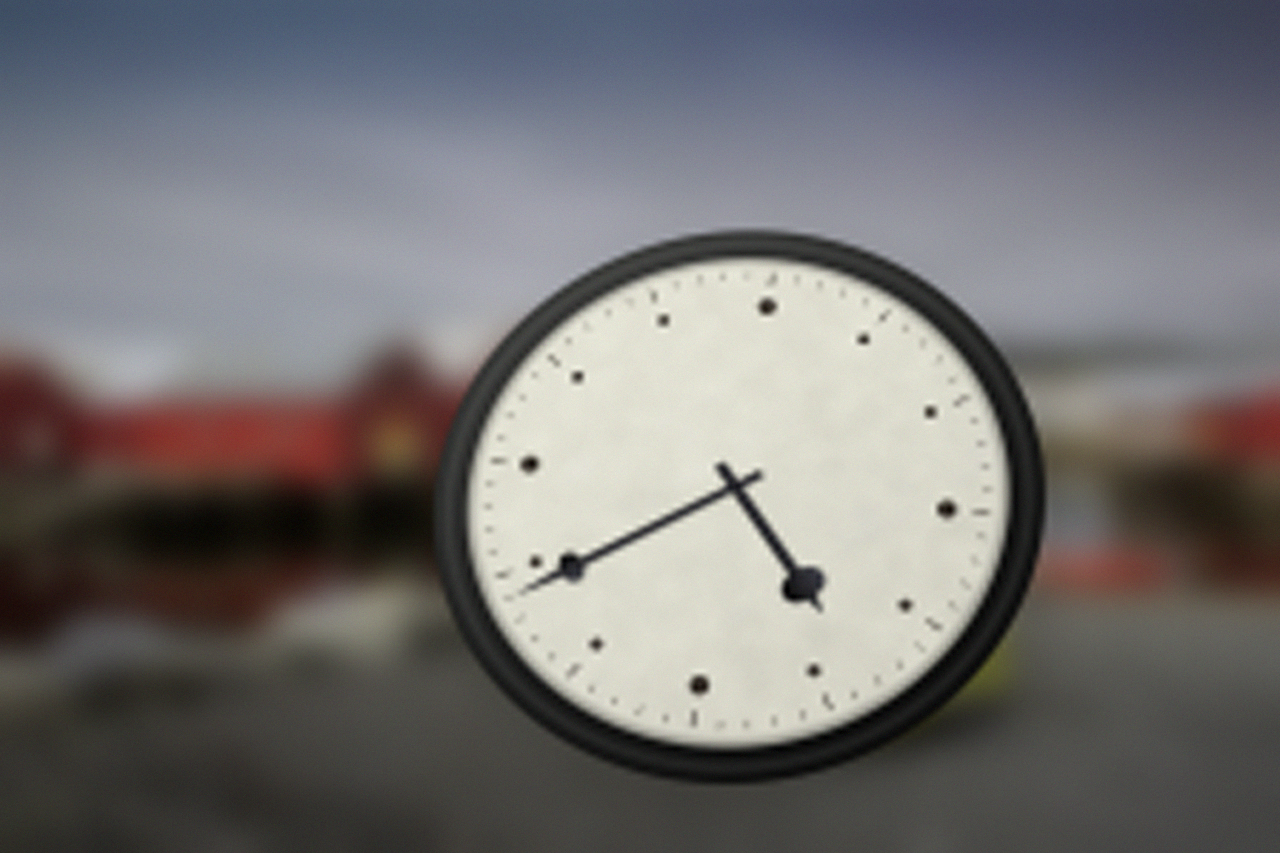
{"hour": 4, "minute": 39}
